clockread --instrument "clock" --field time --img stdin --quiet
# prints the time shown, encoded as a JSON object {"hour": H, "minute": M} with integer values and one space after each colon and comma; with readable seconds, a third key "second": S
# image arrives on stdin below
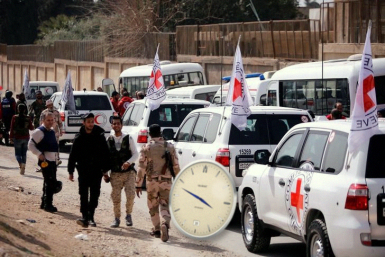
{"hour": 3, "minute": 48}
